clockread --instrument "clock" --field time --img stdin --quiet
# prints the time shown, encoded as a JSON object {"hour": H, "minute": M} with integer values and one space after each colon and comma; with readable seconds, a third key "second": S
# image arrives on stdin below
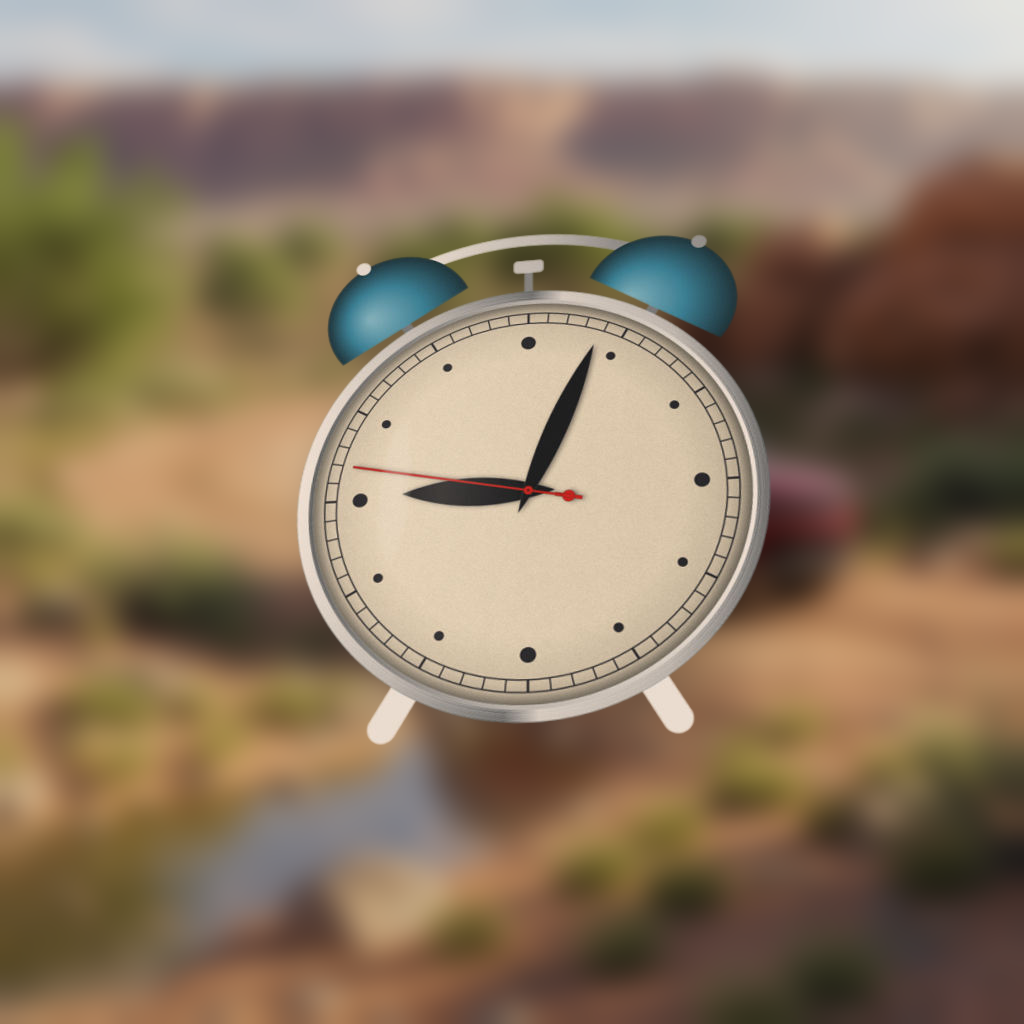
{"hour": 9, "minute": 3, "second": 47}
